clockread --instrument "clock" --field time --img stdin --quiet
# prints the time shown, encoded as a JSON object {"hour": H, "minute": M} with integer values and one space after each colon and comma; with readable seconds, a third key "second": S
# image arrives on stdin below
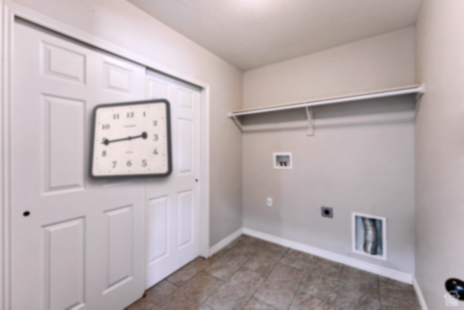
{"hour": 2, "minute": 44}
